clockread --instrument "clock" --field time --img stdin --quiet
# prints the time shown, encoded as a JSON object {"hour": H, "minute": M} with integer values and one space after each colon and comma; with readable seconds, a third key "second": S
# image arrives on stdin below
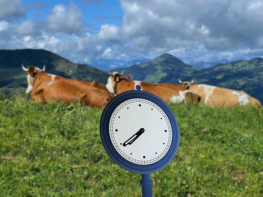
{"hour": 7, "minute": 39}
